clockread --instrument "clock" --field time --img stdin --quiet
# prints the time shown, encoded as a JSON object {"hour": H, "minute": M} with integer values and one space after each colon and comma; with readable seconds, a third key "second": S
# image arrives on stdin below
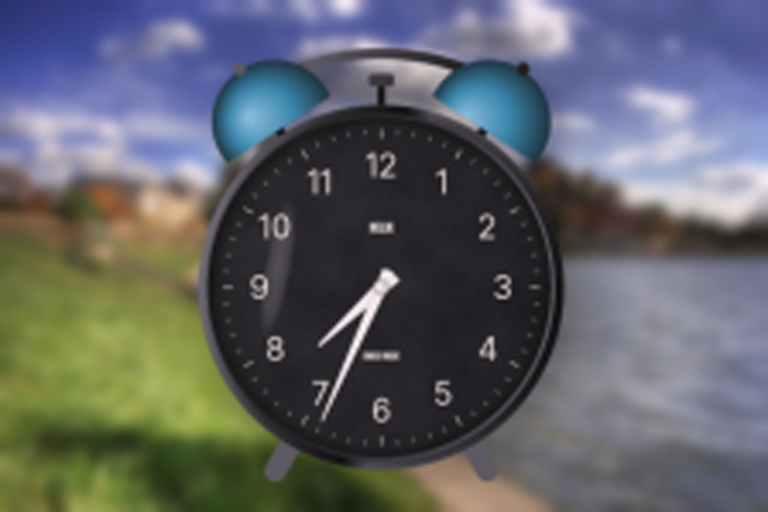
{"hour": 7, "minute": 34}
